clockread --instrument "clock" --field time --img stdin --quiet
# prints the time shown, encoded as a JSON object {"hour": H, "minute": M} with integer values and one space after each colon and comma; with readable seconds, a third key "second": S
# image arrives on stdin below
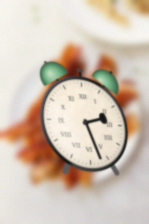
{"hour": 2, "minute": 27}
